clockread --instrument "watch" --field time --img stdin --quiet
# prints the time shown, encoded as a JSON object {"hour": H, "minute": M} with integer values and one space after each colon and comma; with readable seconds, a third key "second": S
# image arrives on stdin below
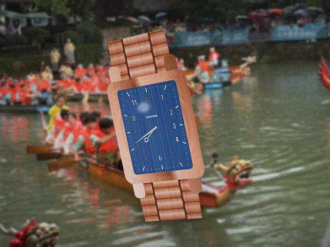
{"hour": 7, "minute": 41}
